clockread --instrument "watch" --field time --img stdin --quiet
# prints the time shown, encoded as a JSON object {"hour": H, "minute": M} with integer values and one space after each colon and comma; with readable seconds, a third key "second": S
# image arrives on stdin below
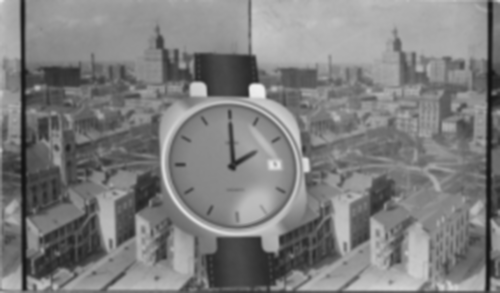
{"hour": 2, "minute": 0}
